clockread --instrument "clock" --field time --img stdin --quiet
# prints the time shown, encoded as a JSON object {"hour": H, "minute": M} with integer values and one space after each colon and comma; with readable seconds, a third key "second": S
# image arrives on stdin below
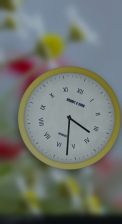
{"hour": 3, "minute": 27}
